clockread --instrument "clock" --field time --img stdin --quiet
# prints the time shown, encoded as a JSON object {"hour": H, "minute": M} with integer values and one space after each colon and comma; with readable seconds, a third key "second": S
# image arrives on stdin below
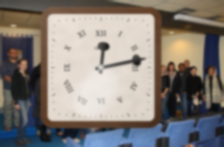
{"hour": 12, "minute": 13}
